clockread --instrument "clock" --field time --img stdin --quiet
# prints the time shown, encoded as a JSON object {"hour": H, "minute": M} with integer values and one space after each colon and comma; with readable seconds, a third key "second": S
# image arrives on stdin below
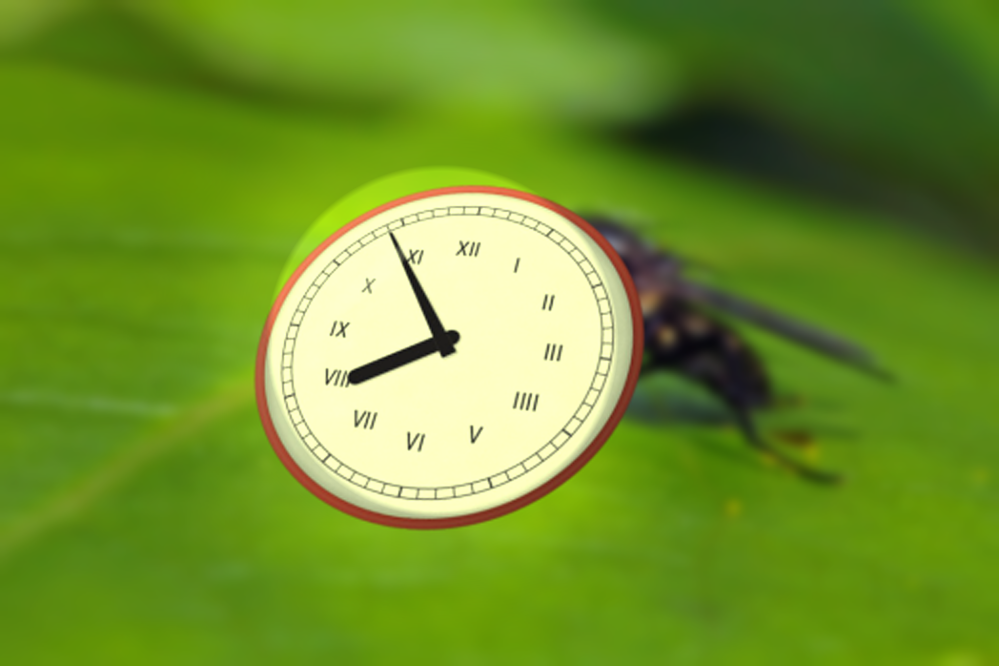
{"hour": 7, "minute": 54}
